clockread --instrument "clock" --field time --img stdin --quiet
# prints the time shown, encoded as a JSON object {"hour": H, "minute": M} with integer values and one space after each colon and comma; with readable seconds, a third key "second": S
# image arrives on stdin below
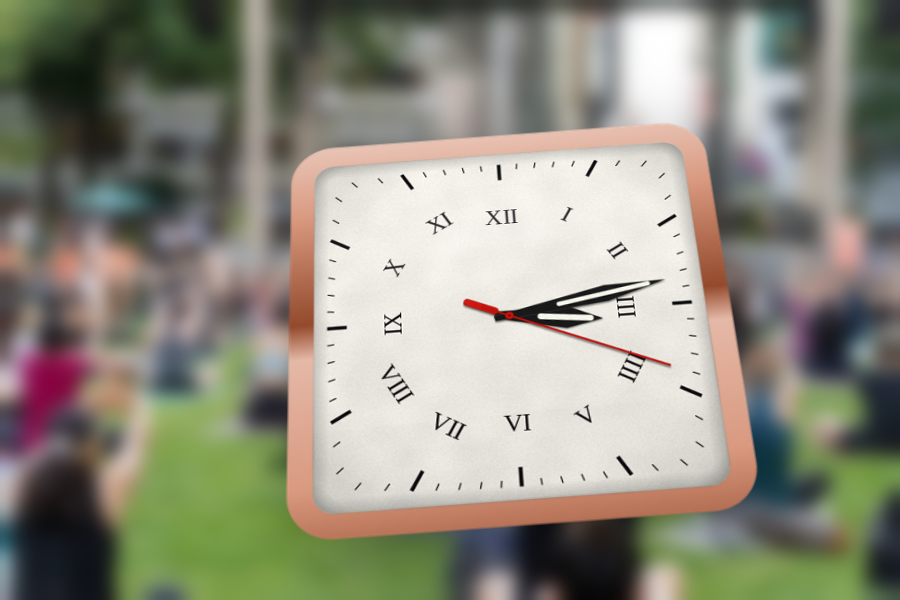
{"hour": 3, "minute": 13, "second": 19}
